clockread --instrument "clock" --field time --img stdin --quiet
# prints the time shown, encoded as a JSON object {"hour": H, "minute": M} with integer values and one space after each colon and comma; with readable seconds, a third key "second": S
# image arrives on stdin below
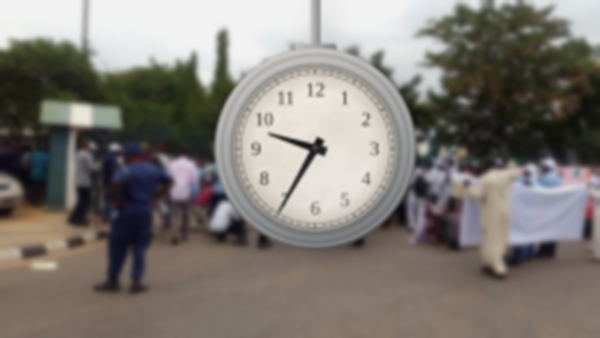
{"hour": 9, "minute": 35}
